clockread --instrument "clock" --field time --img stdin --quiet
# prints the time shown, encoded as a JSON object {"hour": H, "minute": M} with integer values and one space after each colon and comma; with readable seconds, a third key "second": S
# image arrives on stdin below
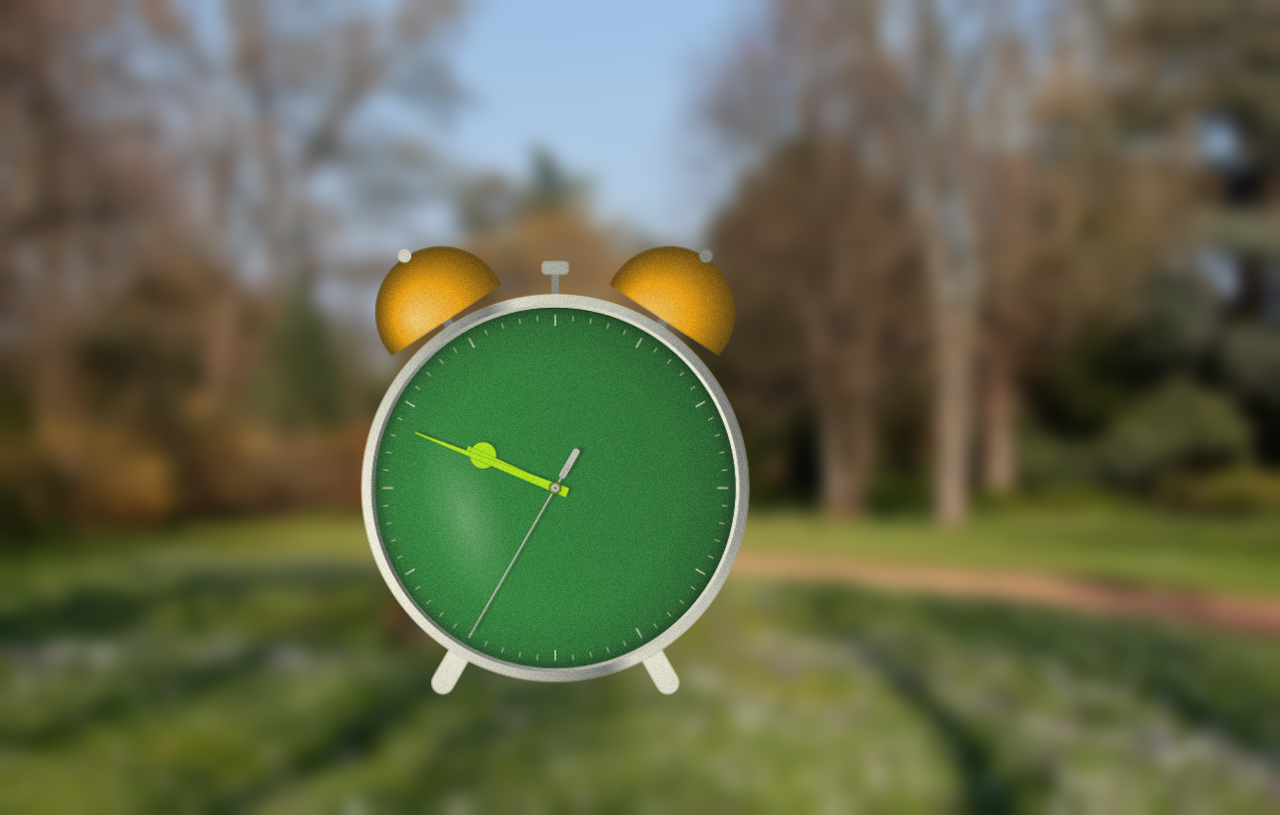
{"hour": 9, "minute": 48, "second": 35}
